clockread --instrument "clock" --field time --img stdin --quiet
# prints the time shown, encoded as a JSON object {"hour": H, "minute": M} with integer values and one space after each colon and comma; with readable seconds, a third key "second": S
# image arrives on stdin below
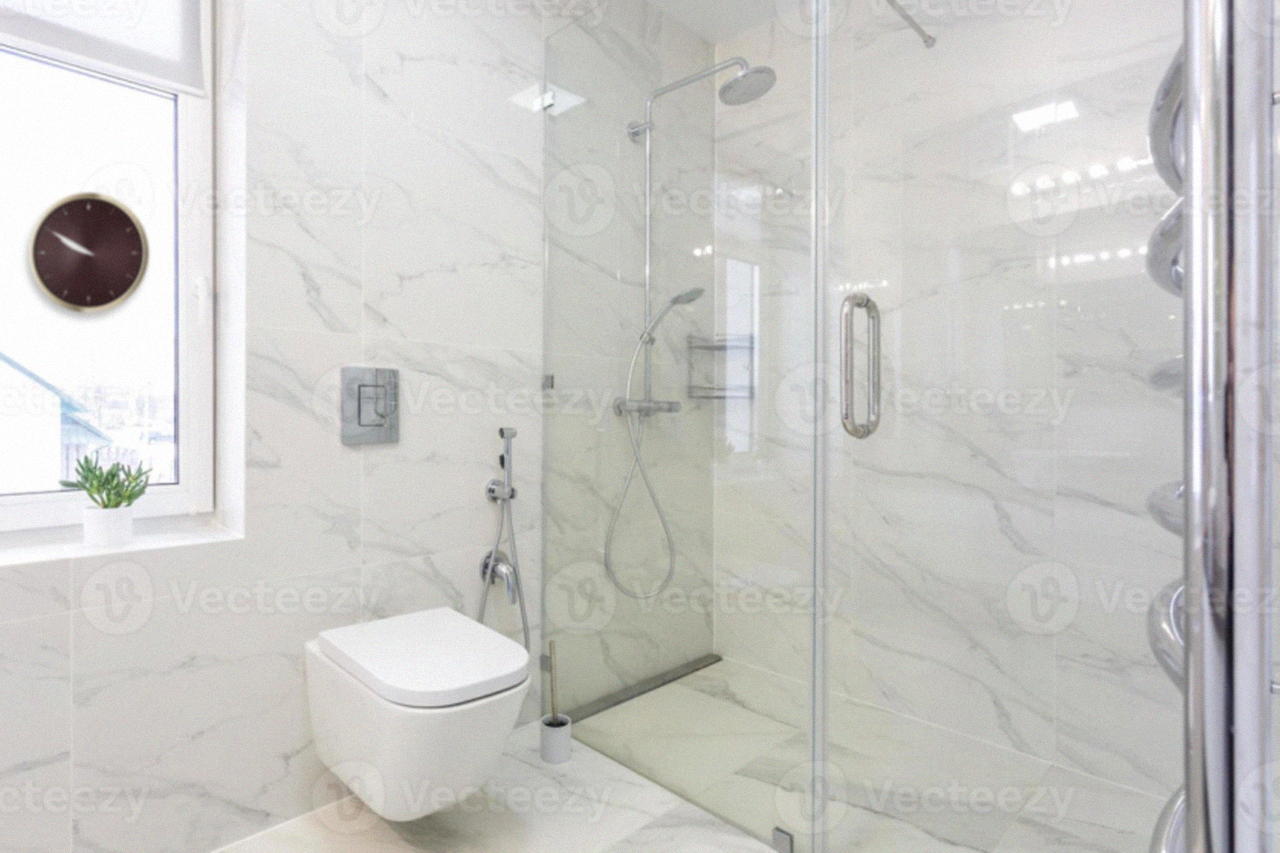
{"hour": 9, "minute": 50}
